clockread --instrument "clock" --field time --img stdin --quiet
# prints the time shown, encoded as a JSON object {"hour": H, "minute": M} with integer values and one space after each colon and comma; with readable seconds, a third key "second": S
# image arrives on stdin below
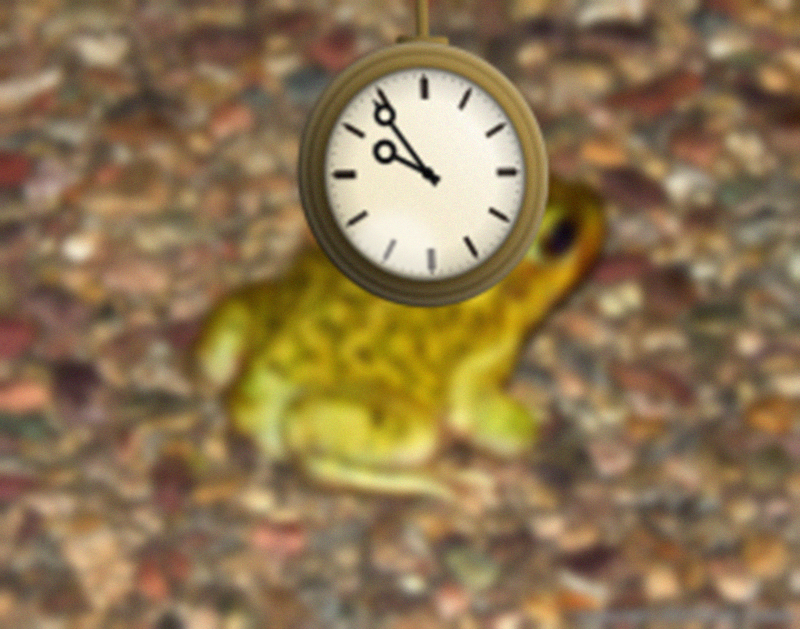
{"hour": 9, "minute": 54}
